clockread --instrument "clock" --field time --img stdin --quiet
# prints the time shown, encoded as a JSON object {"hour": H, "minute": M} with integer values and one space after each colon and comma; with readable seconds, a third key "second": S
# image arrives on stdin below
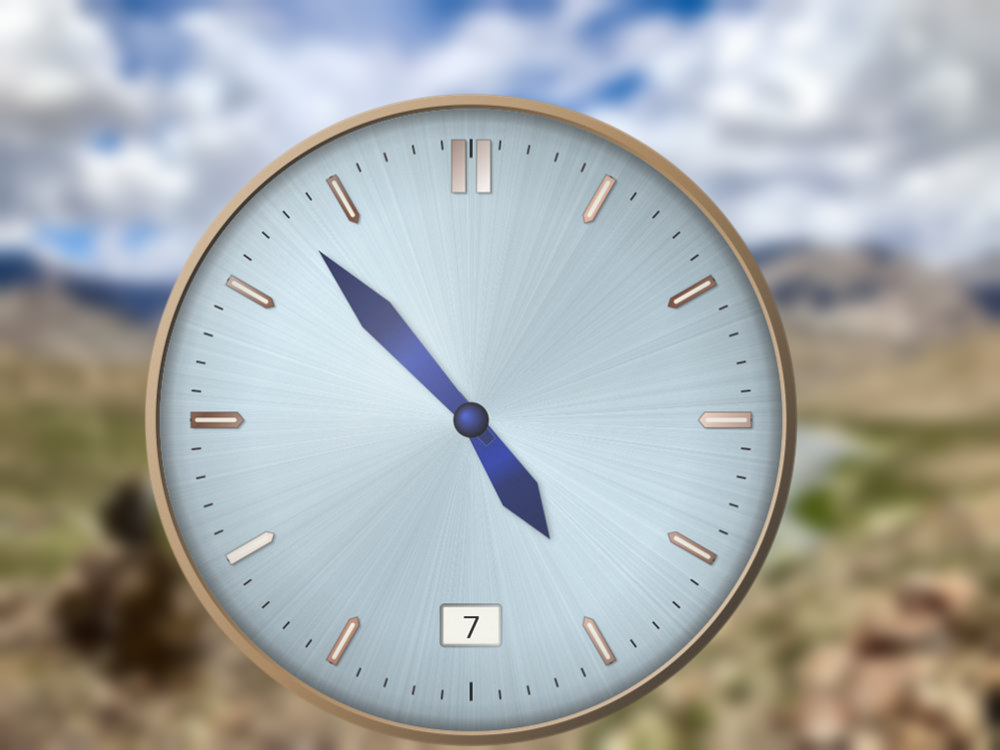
{"hour": 4, "minute": 53}
